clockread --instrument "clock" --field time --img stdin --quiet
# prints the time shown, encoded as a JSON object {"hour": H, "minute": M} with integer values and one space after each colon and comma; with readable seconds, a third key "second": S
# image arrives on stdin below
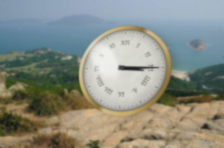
{"hour": 3, "minute": 15}
